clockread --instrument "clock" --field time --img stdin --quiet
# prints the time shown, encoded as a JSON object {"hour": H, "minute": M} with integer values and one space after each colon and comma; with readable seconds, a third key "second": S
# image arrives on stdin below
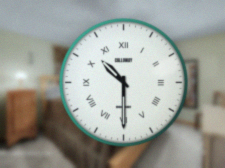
{"hour": 10, "minute": 30}
